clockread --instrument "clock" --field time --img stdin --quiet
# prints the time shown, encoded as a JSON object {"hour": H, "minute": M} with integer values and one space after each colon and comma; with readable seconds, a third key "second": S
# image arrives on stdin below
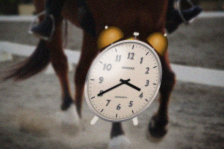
{"hour": 3, "minute": 40}
